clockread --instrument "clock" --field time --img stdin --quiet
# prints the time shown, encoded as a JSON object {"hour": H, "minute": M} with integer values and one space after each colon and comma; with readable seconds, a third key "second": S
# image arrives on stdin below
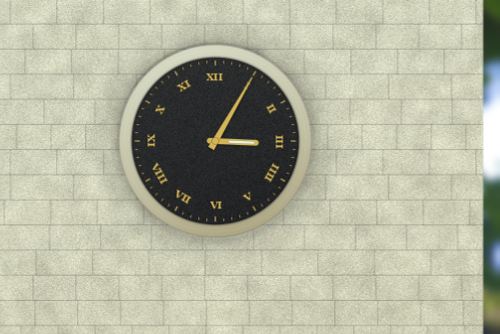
{"hour": 3, "minute": 5}
